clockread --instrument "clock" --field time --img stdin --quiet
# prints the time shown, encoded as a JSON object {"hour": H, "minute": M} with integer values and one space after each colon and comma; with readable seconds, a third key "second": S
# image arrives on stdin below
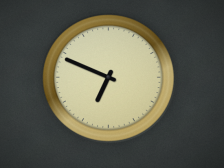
{"hour": 6, "minute": 49}
